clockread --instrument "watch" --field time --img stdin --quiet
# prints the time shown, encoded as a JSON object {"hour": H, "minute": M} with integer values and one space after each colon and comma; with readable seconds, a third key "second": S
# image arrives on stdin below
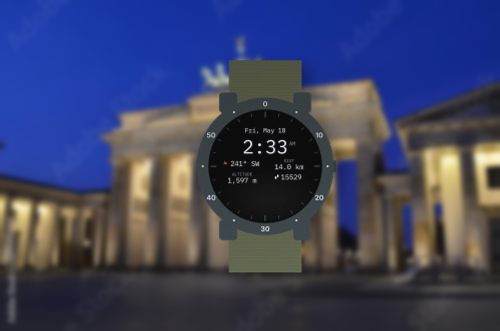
{"hour": 2, "minute": 33}
